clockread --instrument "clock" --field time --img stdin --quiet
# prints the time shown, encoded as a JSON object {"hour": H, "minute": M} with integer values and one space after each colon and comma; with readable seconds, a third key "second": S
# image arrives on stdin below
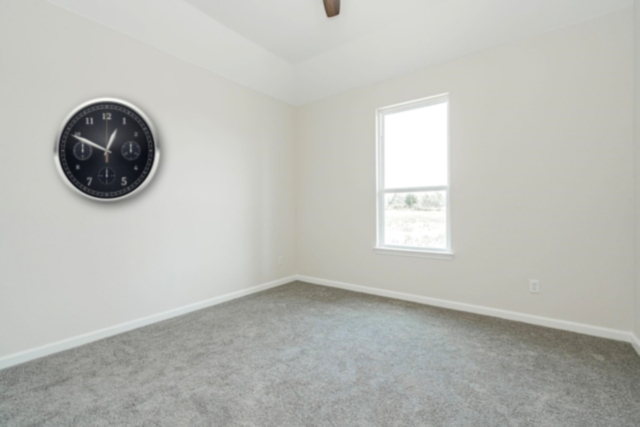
{"hour": 12, "minute": 49}
